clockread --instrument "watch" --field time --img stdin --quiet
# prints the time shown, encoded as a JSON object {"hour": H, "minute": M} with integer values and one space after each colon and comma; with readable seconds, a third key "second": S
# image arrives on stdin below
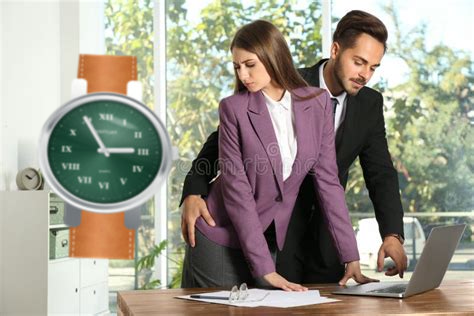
{"hour": 2, "minute": 55}
